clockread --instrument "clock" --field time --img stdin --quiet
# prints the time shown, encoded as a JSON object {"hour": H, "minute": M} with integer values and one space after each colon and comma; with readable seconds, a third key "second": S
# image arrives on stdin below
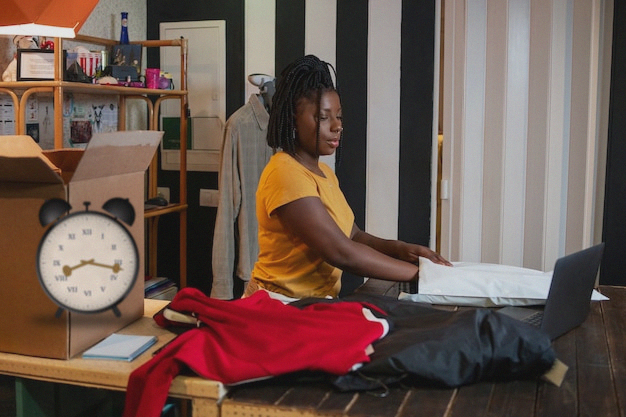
{"hour": 8, "minute": 17}
